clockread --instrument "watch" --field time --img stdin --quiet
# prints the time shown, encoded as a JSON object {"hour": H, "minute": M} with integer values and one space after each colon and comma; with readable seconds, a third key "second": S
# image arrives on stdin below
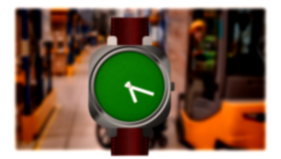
{"hour": 5, "minute": 18}
